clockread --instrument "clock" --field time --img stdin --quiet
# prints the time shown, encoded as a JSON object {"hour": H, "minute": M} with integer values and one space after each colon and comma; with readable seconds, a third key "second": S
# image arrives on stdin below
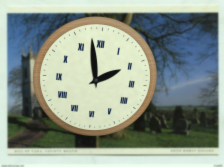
{"hour": 1, "minute": 58}
